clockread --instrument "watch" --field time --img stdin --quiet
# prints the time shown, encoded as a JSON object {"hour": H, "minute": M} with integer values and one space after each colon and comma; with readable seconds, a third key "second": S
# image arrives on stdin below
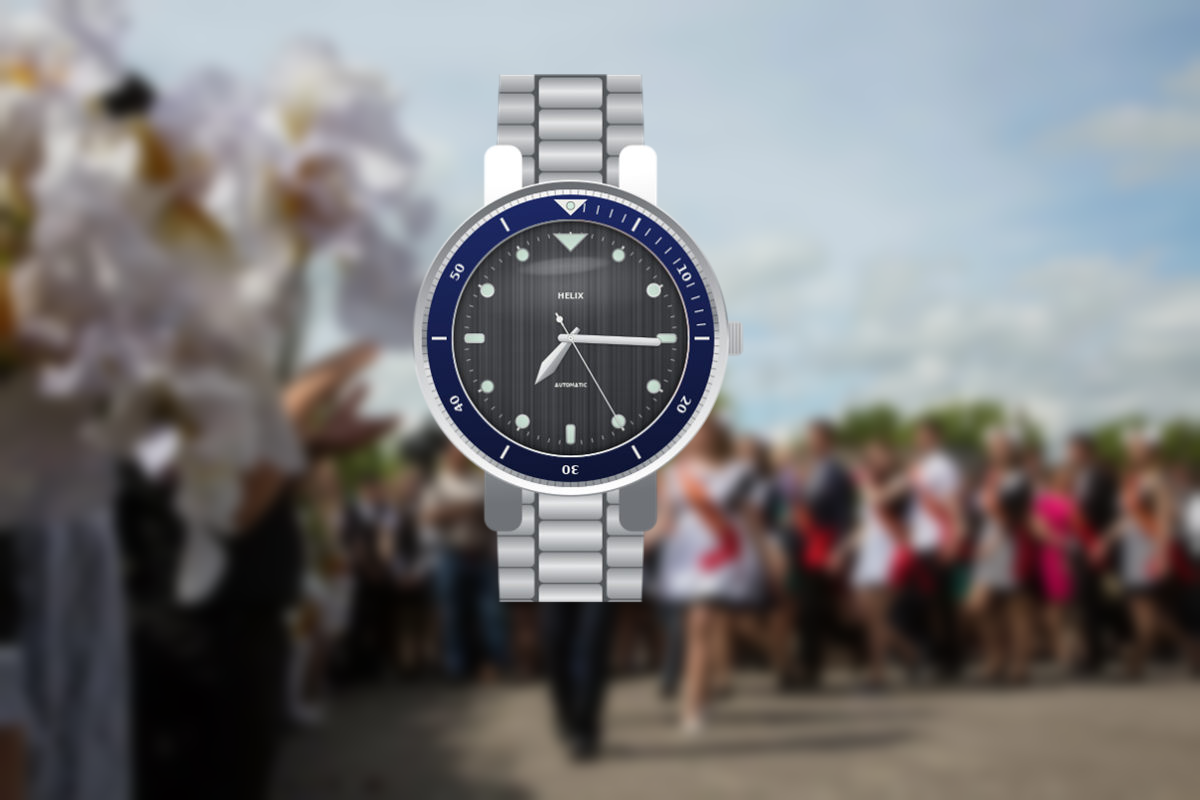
{"hour": 7, "minute": 15, "second": 25}
